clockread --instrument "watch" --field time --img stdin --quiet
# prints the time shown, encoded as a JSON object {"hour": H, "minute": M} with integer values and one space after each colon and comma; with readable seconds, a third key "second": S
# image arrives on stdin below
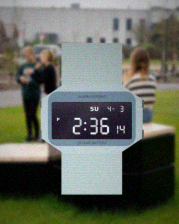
{"hour": 2, "minute": 36, "second": 14}
